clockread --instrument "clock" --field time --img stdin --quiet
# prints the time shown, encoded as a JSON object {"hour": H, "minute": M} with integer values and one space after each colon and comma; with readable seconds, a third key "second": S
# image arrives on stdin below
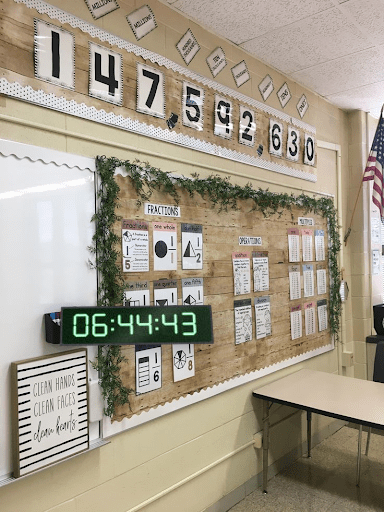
{"hour": 6, "minute": 44, "second": 43}
